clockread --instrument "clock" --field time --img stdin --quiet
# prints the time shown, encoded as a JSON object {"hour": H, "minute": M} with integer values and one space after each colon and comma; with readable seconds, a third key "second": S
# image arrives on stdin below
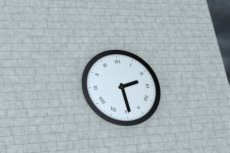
{"hour": 2, "minute": 29}
